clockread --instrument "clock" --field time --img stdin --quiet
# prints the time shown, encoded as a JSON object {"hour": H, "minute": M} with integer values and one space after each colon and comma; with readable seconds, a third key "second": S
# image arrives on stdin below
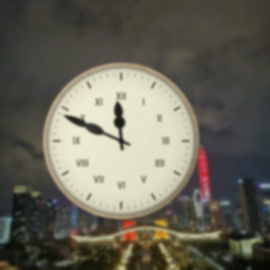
{"hour": 11, "minute": 49}
